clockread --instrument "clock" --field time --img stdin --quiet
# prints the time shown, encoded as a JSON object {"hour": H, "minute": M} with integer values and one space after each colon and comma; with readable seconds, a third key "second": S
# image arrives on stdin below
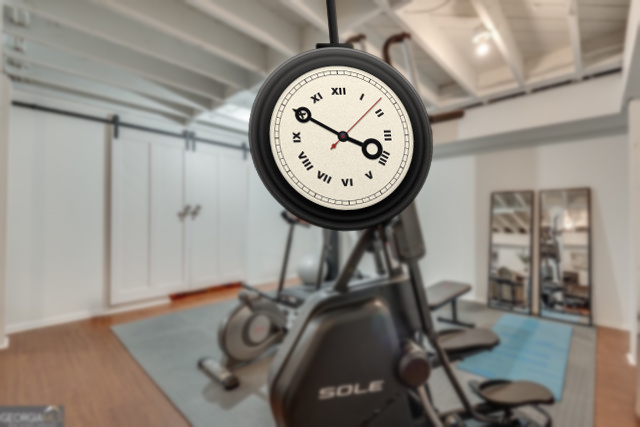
{"hour": 3, "minute": 50, "second": 8}
